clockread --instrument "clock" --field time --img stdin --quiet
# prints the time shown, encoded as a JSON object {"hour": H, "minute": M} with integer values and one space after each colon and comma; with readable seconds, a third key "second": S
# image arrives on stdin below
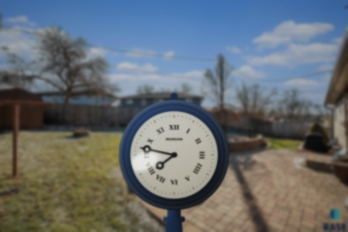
{"hour": 7, "minute": 47}
